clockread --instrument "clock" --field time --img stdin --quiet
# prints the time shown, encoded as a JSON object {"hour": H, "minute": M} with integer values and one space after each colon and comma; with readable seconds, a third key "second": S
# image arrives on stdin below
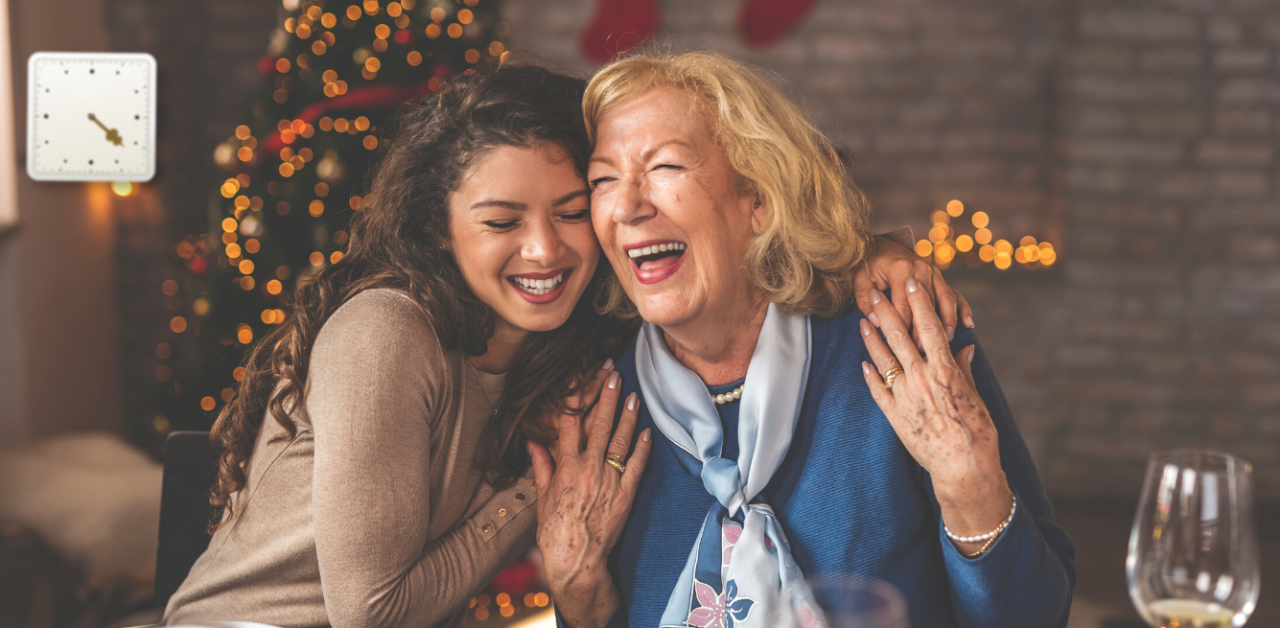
{"hour": 4, "minute": 22}
